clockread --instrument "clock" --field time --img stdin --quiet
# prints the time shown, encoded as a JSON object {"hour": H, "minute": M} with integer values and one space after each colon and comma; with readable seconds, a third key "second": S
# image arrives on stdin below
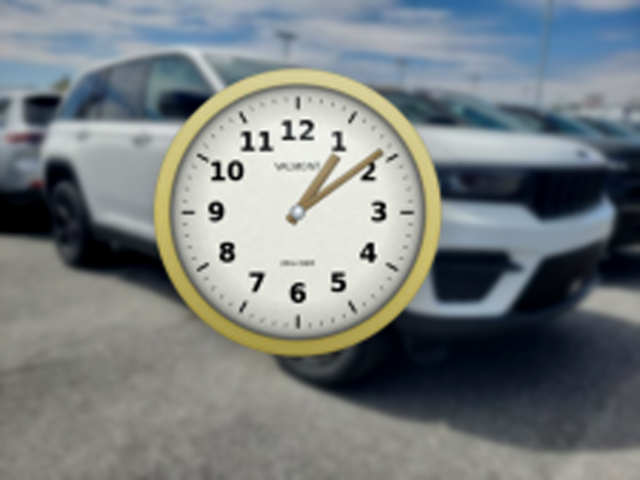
{"hour": 1, "minute": 9}
